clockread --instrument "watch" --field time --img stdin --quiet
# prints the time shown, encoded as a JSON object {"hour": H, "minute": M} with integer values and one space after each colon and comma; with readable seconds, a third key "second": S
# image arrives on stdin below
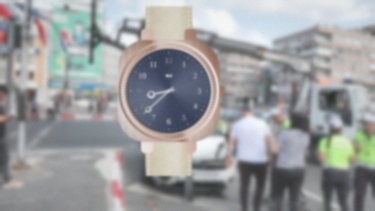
{"hour": 8, "minute": 38}
